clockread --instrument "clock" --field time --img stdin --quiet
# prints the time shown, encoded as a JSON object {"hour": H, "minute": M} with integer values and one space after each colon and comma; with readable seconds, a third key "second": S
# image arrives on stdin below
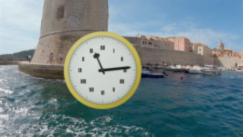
{"hour": 11, "minute": 14}
